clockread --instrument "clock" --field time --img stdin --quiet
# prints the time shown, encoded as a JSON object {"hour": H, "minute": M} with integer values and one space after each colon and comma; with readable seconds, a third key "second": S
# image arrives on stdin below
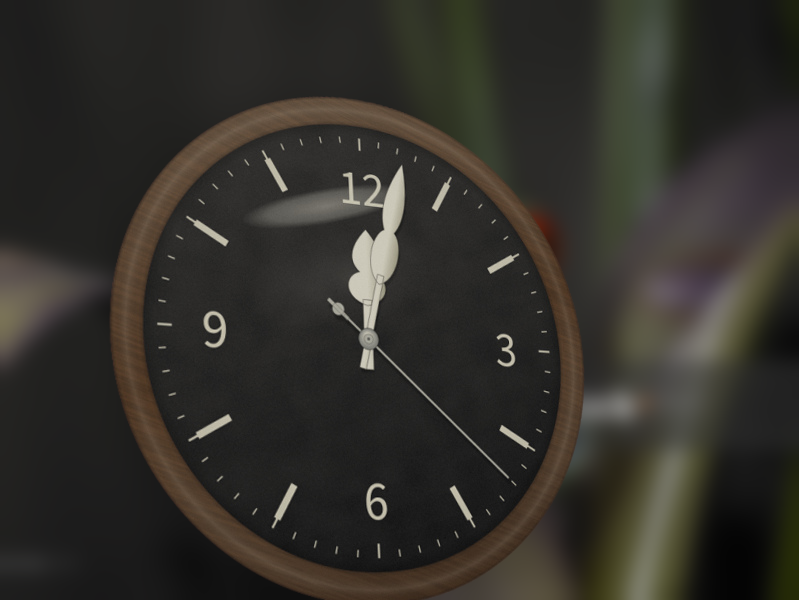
{"hour": 12, "minute": 2, "second": 22}
